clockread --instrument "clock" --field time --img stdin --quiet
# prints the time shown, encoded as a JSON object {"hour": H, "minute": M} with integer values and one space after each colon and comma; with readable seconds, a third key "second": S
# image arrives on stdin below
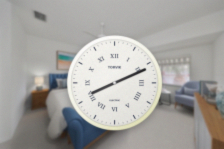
{"hour": 8, "minute": 11}
